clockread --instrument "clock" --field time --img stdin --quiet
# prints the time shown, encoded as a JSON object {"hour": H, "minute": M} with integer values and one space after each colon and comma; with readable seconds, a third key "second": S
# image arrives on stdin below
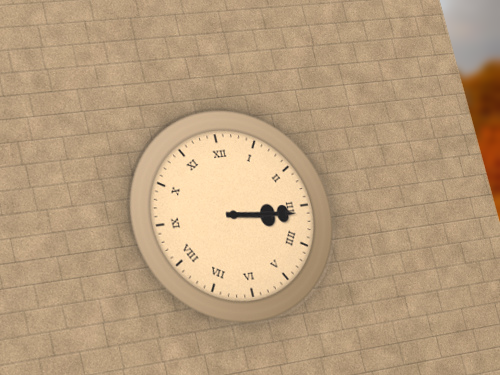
{"hour": 3, "minute": 16}
